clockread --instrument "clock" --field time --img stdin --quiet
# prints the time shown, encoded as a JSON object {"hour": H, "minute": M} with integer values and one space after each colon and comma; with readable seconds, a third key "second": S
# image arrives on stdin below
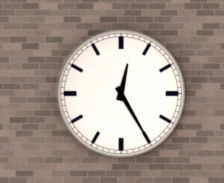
{"hour": 12, "minute": 25}
